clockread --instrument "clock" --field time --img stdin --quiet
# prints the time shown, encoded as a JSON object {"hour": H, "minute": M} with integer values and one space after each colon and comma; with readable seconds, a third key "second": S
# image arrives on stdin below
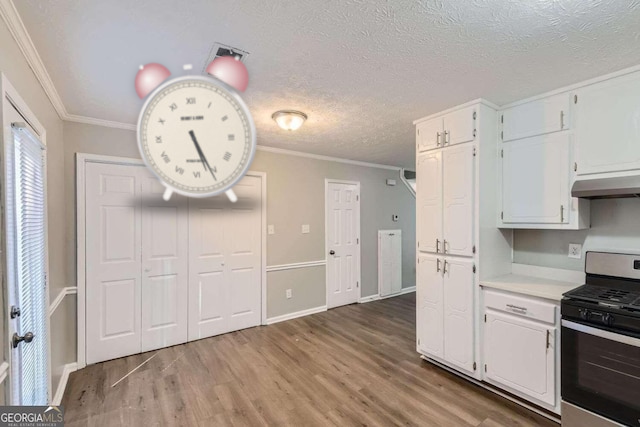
{"hour": 5, "minute": 26}
